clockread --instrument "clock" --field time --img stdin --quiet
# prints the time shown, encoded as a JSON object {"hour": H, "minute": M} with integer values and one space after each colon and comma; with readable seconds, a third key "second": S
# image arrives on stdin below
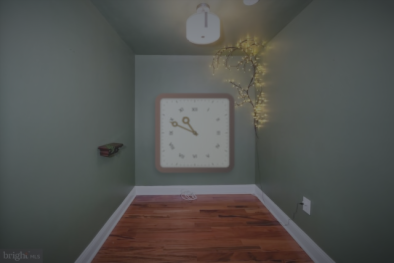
{"hour": 10, "minute": 49}
